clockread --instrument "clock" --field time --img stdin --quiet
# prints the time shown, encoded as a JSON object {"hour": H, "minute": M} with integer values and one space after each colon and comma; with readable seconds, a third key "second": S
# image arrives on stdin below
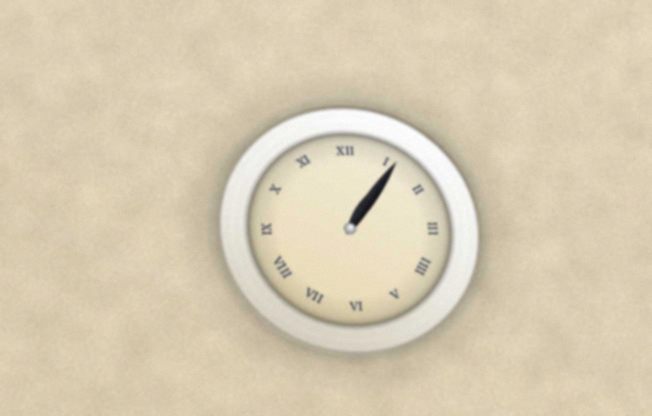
{"hour": 1, "minute": 6}
